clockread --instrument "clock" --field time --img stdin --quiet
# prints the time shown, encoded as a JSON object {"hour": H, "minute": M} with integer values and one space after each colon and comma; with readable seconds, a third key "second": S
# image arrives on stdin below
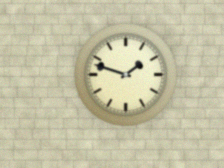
{"hour": 1, "minute": 48}
